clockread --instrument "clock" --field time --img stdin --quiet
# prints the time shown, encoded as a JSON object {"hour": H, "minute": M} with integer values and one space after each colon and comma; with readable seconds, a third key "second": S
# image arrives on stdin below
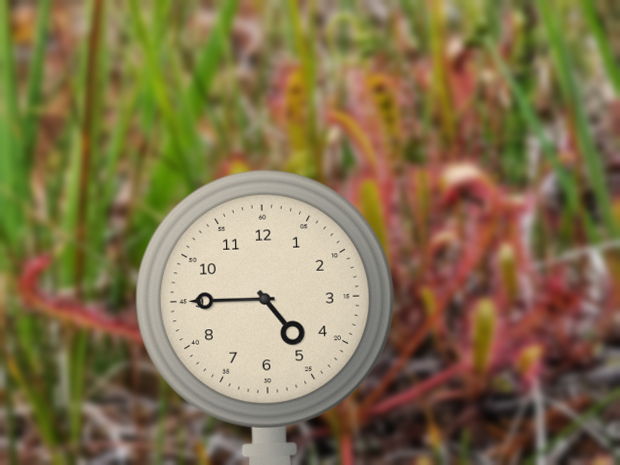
{"hour": 4, "minute": 45}
